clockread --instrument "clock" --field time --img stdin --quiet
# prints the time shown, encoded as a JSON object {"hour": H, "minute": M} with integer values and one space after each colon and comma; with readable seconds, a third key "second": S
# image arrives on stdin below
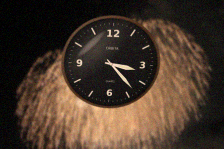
{"hour": 3, "minute": 23}
